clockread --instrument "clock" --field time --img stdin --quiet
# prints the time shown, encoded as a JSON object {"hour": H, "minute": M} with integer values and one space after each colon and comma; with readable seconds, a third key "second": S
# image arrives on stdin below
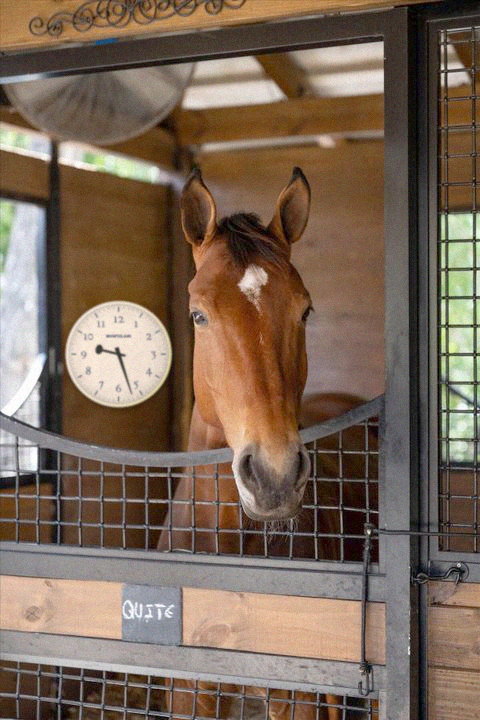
{"hour": 9, "minute": 27}
